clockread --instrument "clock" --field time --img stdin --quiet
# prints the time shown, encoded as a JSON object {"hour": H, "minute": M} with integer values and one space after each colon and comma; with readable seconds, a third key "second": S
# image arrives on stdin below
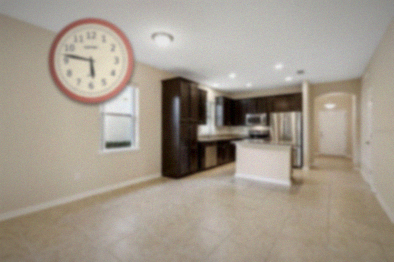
{"hour": 5, "minute": 47}
